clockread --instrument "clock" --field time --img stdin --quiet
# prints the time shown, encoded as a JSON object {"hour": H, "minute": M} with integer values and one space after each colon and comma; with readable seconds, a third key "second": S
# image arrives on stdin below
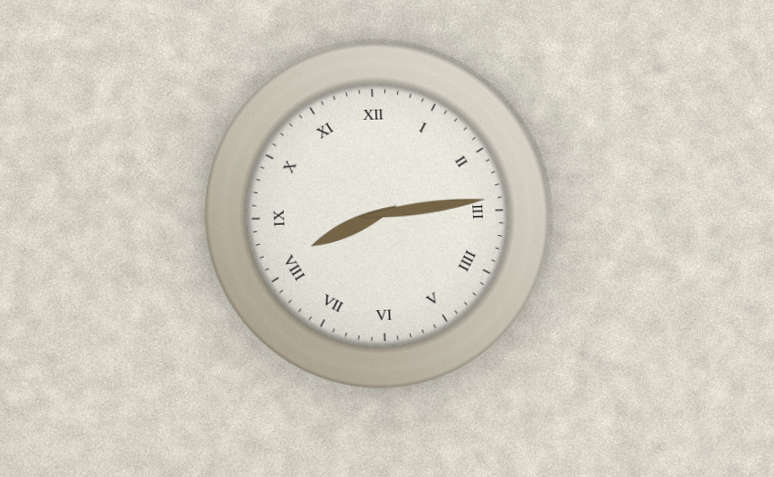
{"hour": 8, "minute": 14}
